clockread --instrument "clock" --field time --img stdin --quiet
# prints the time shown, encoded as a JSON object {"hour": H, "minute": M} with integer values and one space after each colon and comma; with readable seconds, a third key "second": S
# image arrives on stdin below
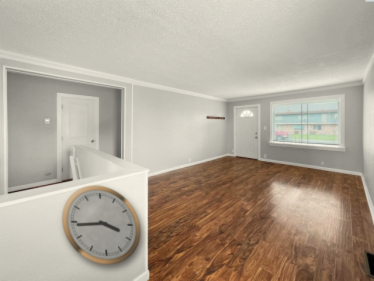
{"hour": 3, "minute": 44}
